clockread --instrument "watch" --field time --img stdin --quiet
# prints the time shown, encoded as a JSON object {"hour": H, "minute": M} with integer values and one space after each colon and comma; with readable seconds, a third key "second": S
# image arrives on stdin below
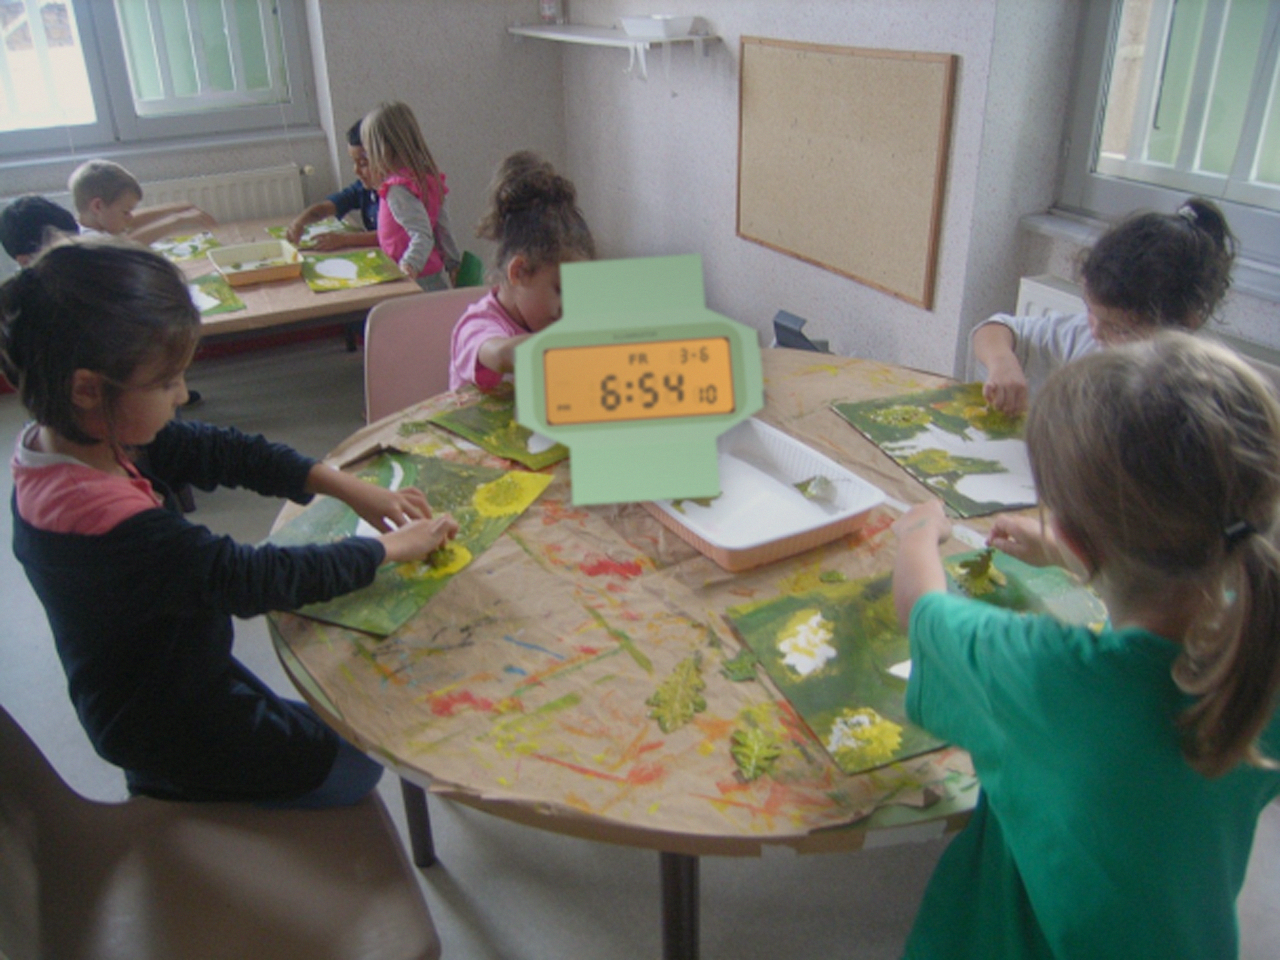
{"hour": 6, "minute": 54}
